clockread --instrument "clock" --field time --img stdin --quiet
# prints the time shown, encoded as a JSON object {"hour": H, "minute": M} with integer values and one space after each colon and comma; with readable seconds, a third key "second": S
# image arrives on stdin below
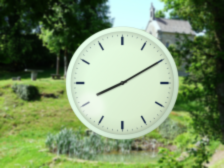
{"hour": 8, "minute": 10}
